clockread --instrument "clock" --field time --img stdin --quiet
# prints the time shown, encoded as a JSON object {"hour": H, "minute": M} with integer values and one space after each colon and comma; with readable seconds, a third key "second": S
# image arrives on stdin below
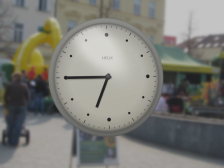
{"hour": 6, "minute": 45}
